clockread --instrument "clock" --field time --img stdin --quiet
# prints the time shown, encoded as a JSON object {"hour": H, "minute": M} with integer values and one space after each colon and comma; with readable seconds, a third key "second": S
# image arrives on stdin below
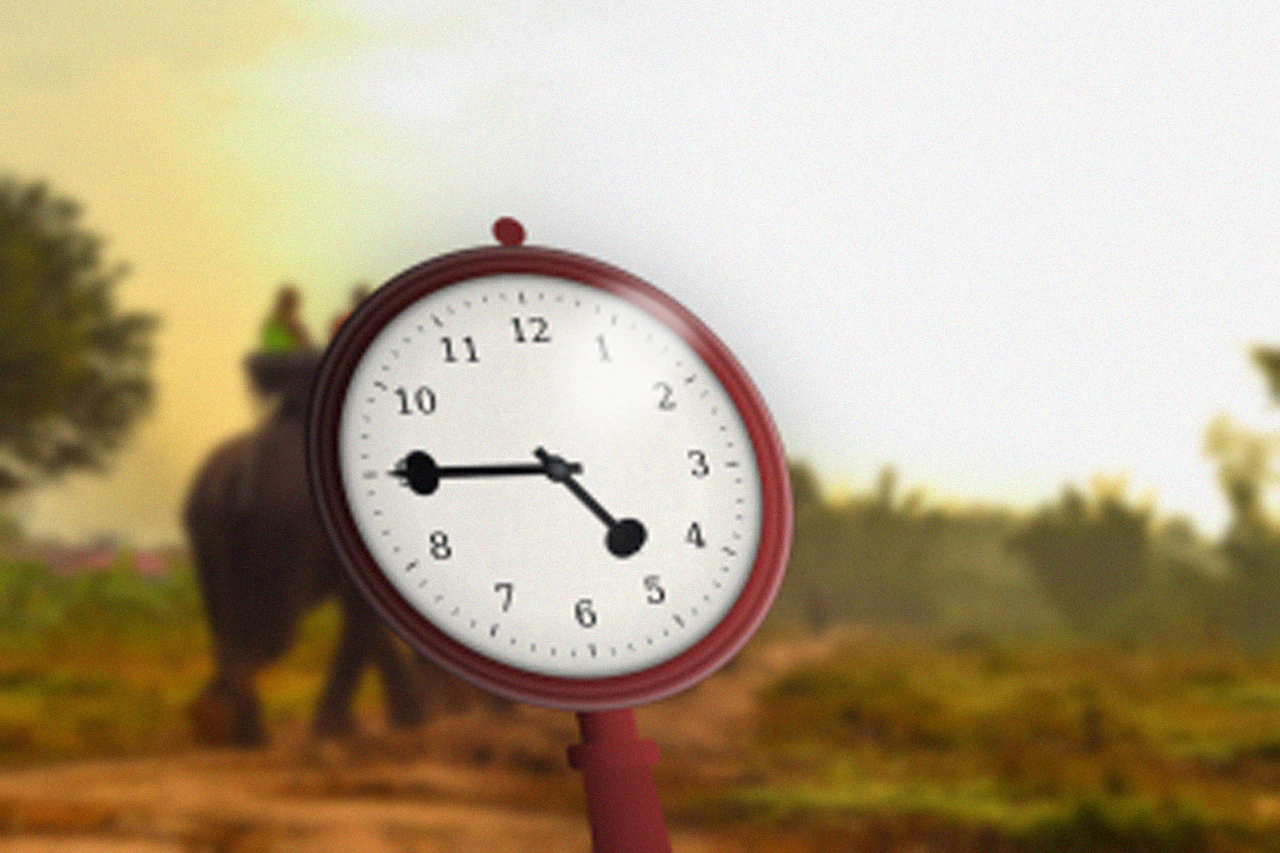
{"hour": 4, "minute": 45}
